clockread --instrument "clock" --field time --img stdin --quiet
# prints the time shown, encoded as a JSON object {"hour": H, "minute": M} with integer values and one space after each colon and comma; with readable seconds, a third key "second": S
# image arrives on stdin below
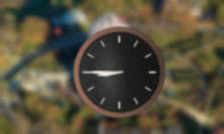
{"hour": 8, "minute": 45}
